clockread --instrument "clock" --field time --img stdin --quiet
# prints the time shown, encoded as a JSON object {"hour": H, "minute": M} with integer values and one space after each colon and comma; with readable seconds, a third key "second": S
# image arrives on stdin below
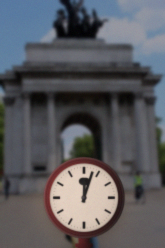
{"hour": 12, "minute": 3}
